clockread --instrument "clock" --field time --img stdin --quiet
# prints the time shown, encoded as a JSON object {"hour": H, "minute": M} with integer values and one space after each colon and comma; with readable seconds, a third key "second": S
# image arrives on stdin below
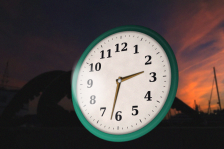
{"hour": 2, "minute": 32}
